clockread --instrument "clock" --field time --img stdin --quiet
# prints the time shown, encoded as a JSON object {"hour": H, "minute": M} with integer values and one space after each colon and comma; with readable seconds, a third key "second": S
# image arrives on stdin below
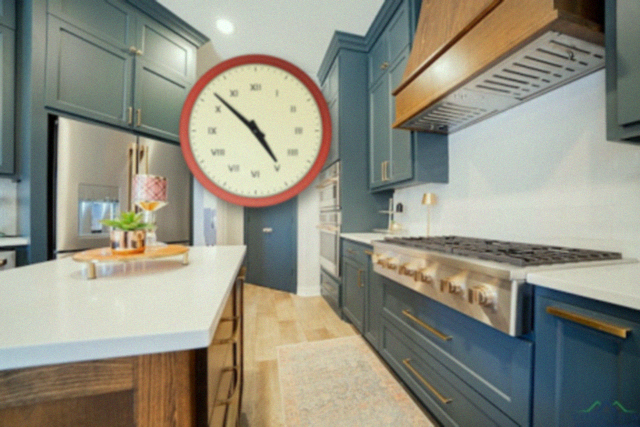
{"hour": 4, "minute": 52}
